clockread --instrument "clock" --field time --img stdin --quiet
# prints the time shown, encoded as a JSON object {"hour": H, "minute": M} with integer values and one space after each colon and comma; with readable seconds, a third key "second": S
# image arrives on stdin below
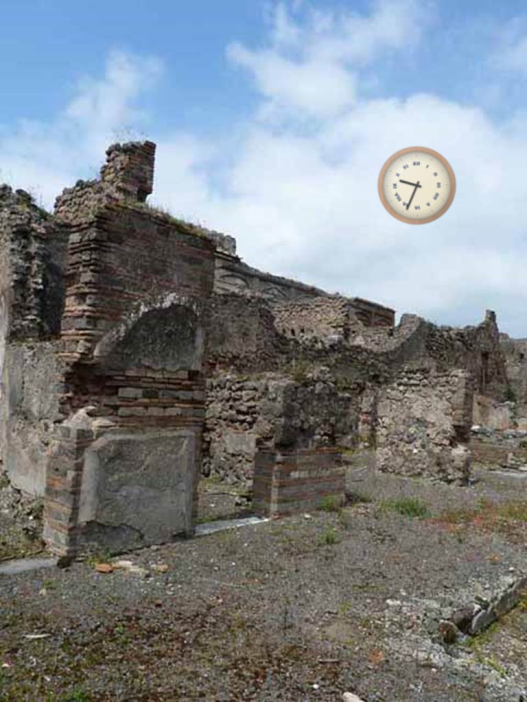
{"hour": 9, "minute": 34}
